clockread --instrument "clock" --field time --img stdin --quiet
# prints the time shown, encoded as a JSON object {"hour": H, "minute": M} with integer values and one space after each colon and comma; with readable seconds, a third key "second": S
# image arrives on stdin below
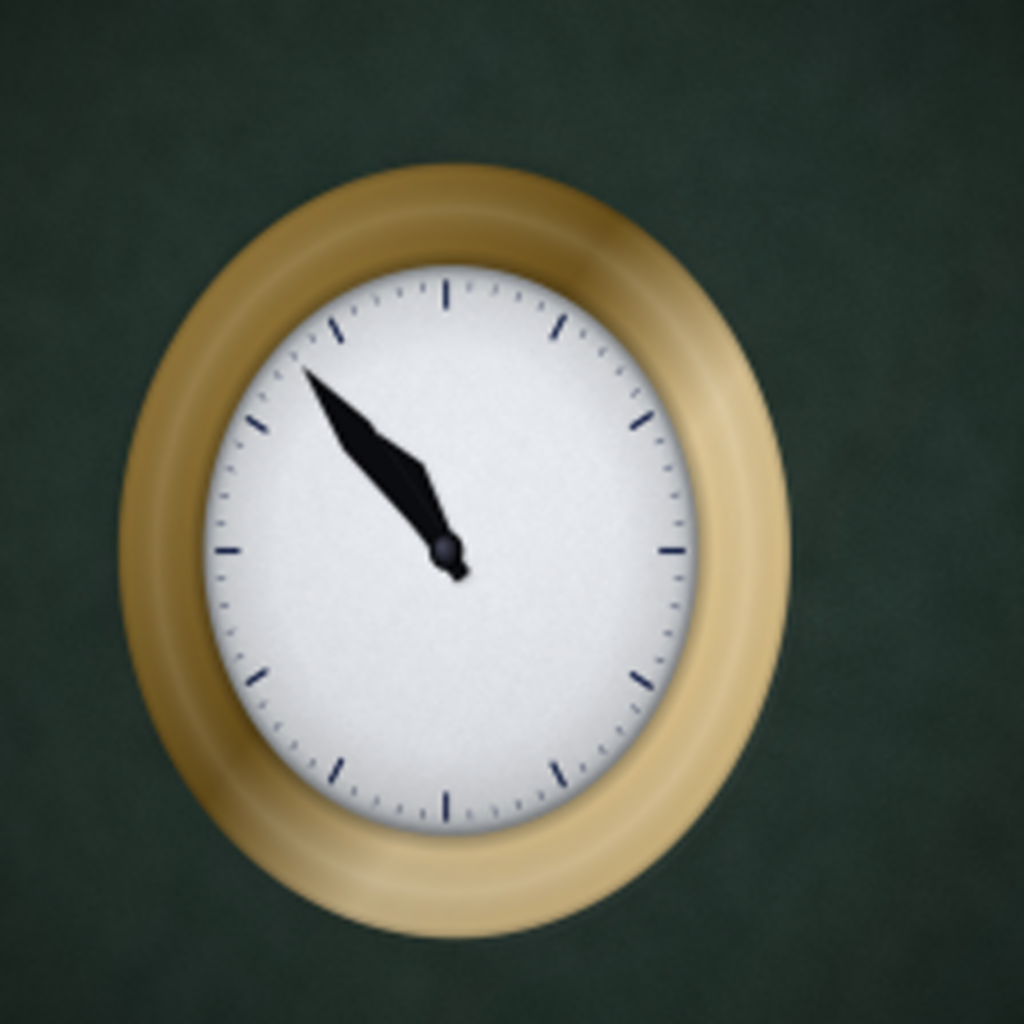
{"hour": 10, "minute": 53}
